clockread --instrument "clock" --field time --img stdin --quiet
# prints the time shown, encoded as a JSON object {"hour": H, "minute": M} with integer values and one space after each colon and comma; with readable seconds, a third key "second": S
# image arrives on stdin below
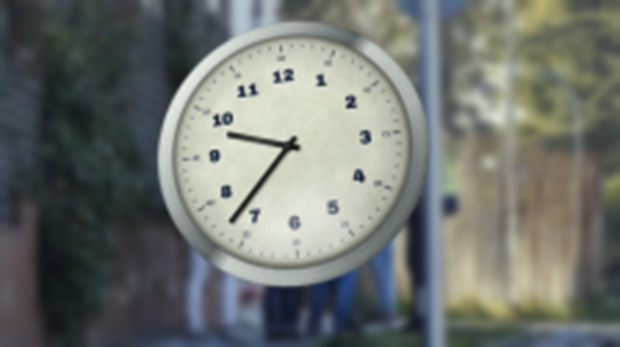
{"hour": 9, "minute": 37}
